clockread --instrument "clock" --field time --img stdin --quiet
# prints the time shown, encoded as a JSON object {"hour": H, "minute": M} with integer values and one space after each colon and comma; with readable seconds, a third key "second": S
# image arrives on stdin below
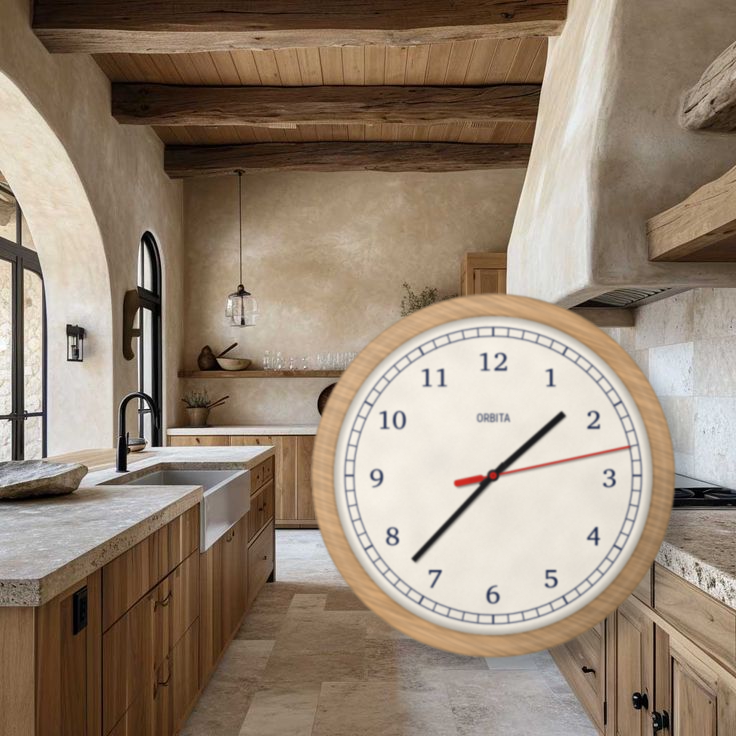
{"hour": 1, "minute": 37, "second": 13}
